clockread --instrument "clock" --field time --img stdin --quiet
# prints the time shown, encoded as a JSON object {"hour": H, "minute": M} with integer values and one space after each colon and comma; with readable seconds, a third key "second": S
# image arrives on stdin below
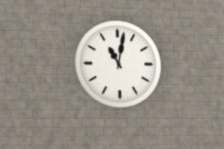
{"hour": 11, "minute": 2}
